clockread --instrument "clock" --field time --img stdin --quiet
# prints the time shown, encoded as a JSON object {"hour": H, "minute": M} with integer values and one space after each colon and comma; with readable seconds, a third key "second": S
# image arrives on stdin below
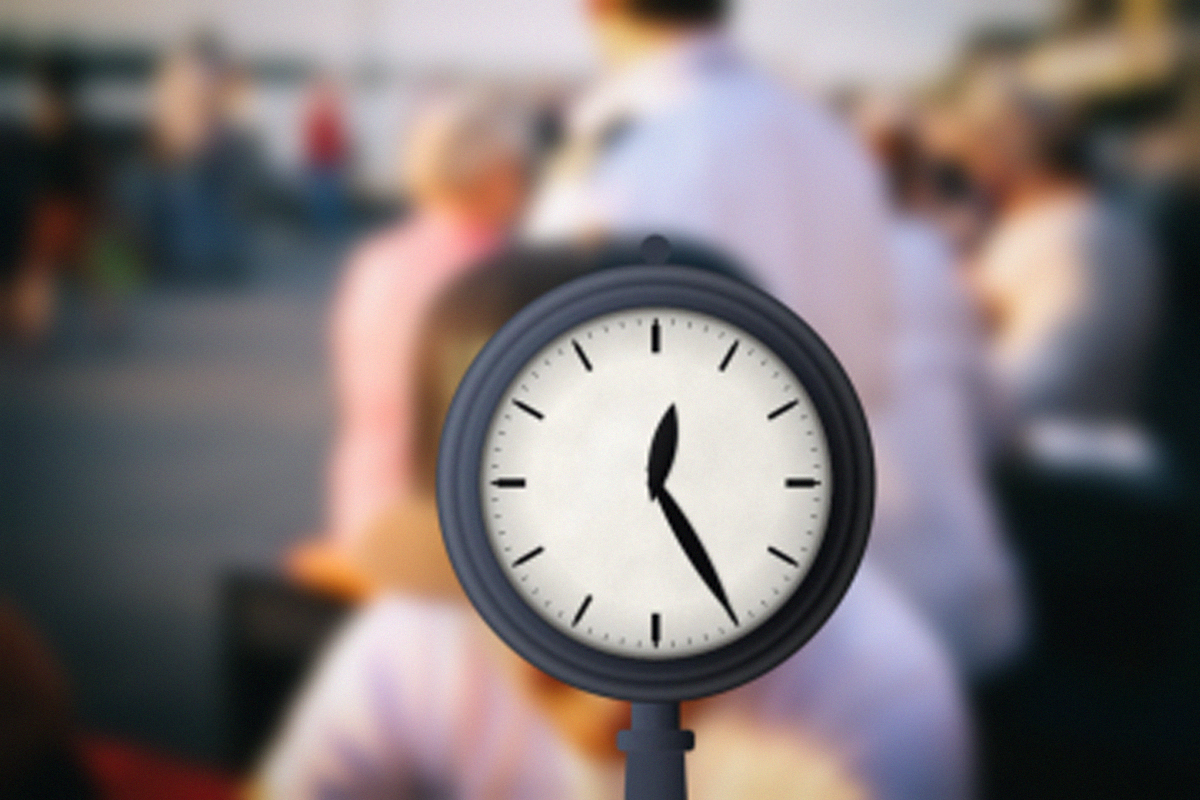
{"hour": 12, "minute": 25}
